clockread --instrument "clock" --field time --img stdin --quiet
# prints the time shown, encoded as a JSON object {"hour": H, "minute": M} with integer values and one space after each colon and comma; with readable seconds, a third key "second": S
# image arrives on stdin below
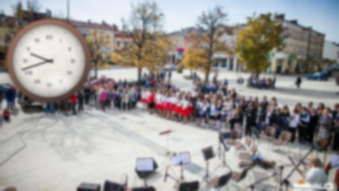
{"hour": 9, "minute": 42}
